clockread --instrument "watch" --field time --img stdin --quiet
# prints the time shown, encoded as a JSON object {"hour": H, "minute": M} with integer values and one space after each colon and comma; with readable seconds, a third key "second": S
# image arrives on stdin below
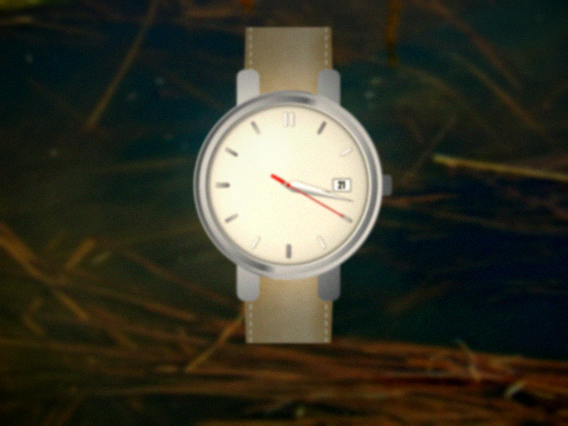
{"hour": 3, "minute": 17, "second": 20}
